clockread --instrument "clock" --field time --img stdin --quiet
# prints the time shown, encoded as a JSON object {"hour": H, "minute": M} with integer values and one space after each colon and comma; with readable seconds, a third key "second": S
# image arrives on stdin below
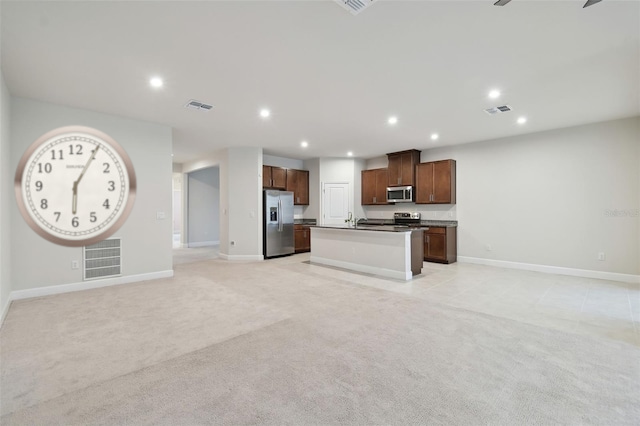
{"hour": 6, "minute": 5}
